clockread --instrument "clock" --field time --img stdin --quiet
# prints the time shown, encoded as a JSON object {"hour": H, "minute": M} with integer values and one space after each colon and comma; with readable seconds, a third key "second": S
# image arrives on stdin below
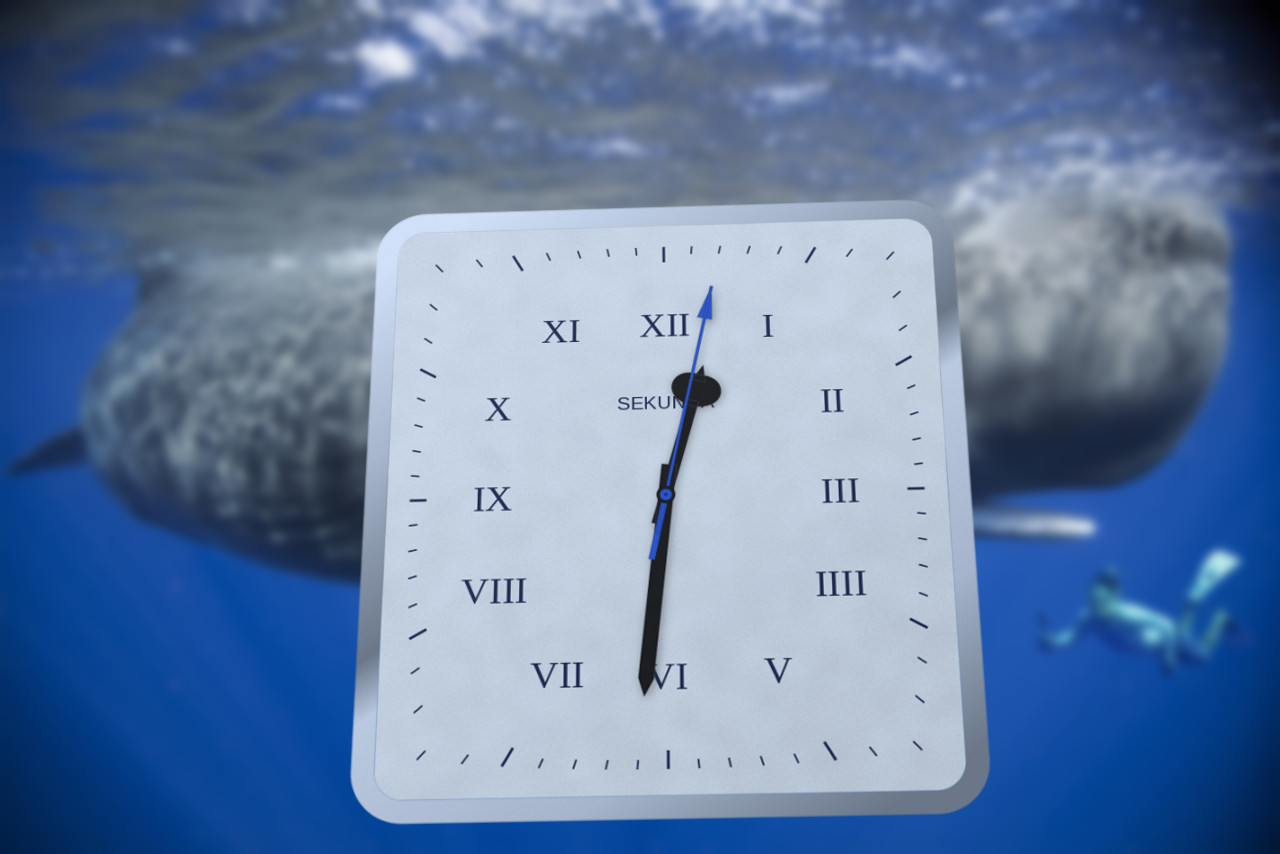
{"hour": 12, "minute": 31, "second": 2}
